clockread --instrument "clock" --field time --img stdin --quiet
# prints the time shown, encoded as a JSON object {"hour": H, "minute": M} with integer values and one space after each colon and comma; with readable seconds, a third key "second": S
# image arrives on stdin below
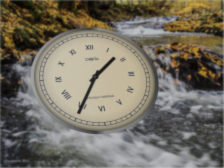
{"hour": 1, "minute": 35}
